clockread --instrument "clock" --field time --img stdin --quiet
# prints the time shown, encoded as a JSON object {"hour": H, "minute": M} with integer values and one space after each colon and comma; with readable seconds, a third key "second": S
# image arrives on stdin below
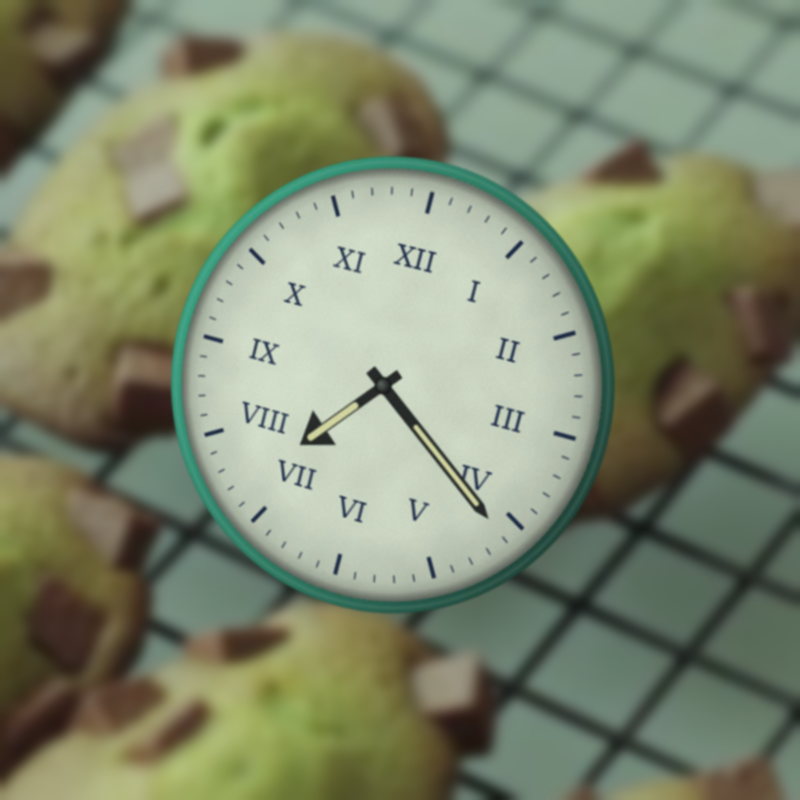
{"hour": 7, "minute": 21}
